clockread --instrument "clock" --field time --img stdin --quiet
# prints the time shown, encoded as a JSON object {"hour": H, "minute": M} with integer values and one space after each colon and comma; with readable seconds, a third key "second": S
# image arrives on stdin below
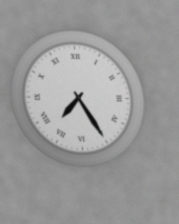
{"hour": 7, "minute": 25}
